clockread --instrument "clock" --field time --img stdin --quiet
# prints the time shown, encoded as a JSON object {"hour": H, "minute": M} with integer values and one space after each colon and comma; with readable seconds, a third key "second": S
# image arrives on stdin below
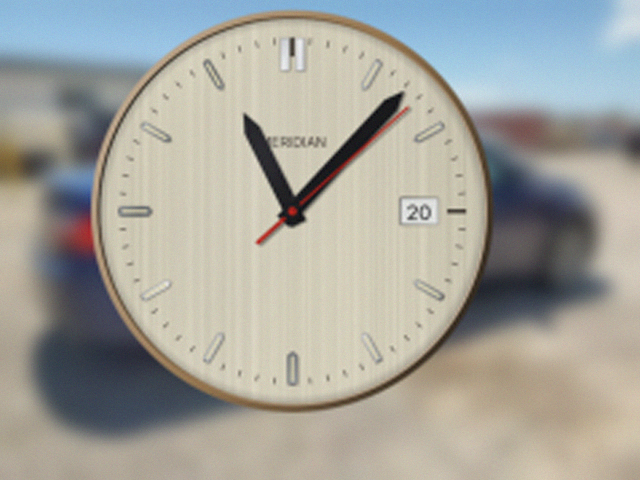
{"hour": 11, "minute": 7, "second": 8}
